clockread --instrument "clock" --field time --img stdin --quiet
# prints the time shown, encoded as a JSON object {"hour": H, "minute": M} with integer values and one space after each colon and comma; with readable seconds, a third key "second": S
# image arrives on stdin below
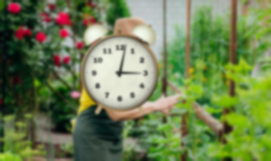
{"hour": 3, "minute": 2}
